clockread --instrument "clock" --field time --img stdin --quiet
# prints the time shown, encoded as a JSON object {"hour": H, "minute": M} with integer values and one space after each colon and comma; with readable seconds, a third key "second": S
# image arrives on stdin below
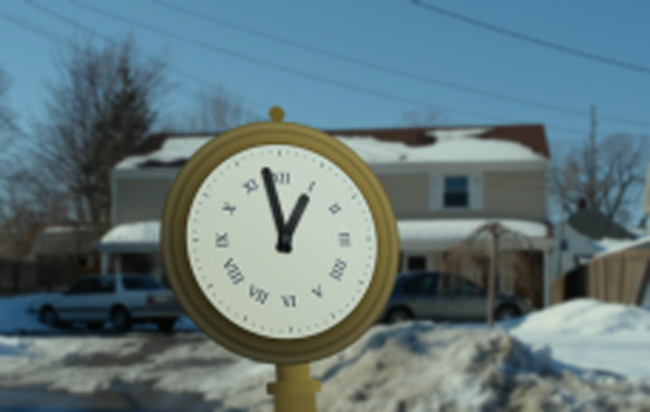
{"hour": 12, "minute": 58}
